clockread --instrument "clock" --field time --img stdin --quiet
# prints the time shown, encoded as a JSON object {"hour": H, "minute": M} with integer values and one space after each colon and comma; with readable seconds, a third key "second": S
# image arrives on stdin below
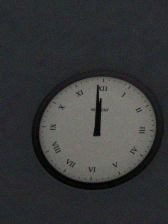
{"hour": 11, "minute": 59}
